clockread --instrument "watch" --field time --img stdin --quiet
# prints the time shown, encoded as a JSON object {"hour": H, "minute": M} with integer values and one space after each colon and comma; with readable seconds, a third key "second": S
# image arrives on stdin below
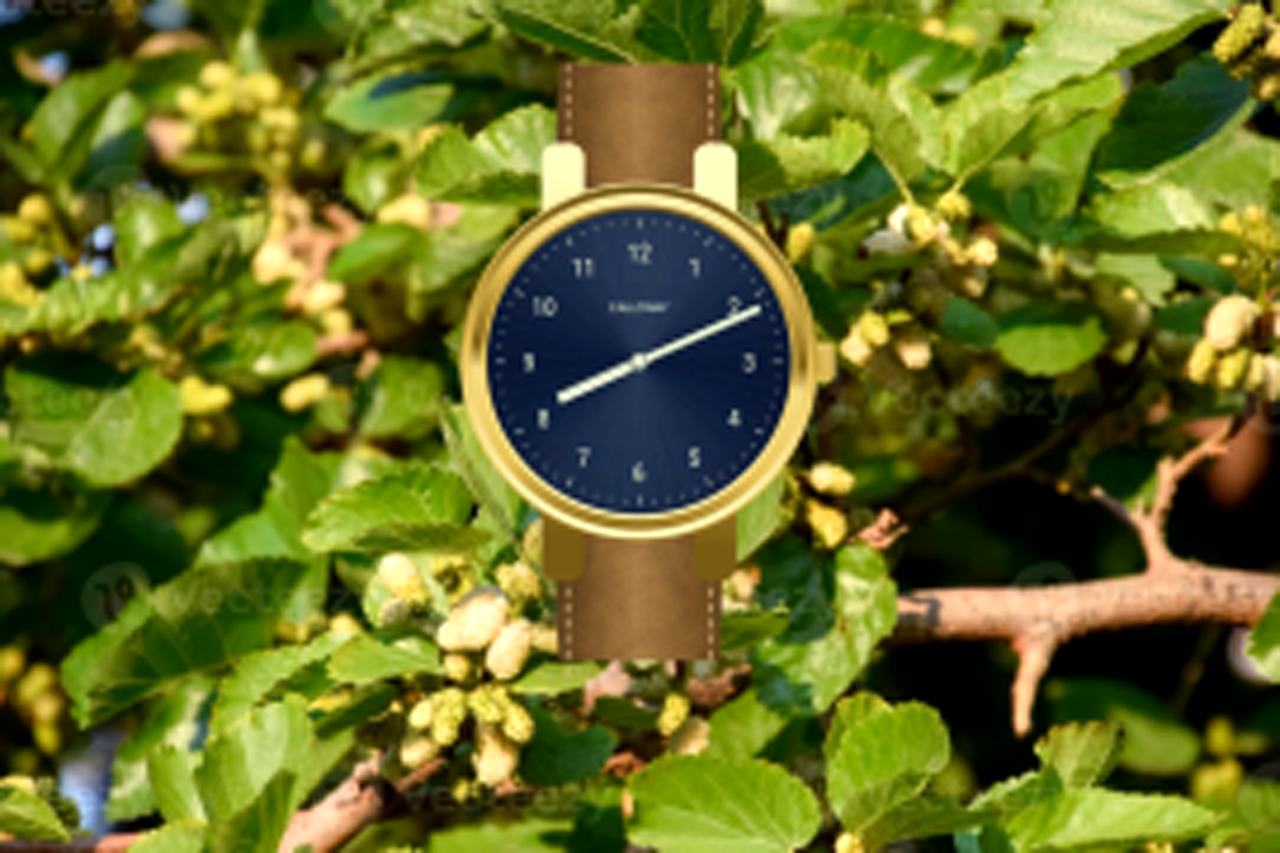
{"hour": 8, "minute": 11}
